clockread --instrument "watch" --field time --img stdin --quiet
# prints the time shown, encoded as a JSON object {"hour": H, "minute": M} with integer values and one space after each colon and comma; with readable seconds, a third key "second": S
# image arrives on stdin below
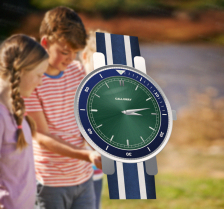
{"hour": 3, "minute": 13}
